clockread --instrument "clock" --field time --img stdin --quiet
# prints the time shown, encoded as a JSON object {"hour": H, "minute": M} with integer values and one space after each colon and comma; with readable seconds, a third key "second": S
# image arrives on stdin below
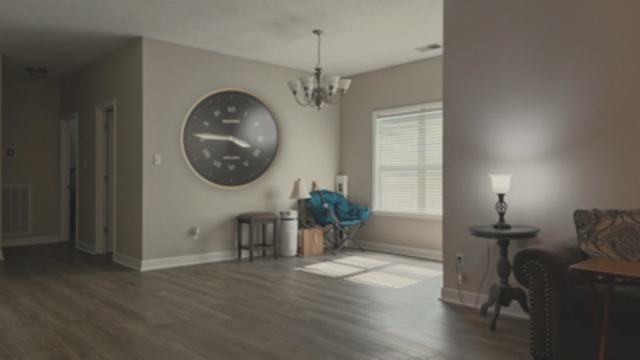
{"hour": 3, "minute": 46}
